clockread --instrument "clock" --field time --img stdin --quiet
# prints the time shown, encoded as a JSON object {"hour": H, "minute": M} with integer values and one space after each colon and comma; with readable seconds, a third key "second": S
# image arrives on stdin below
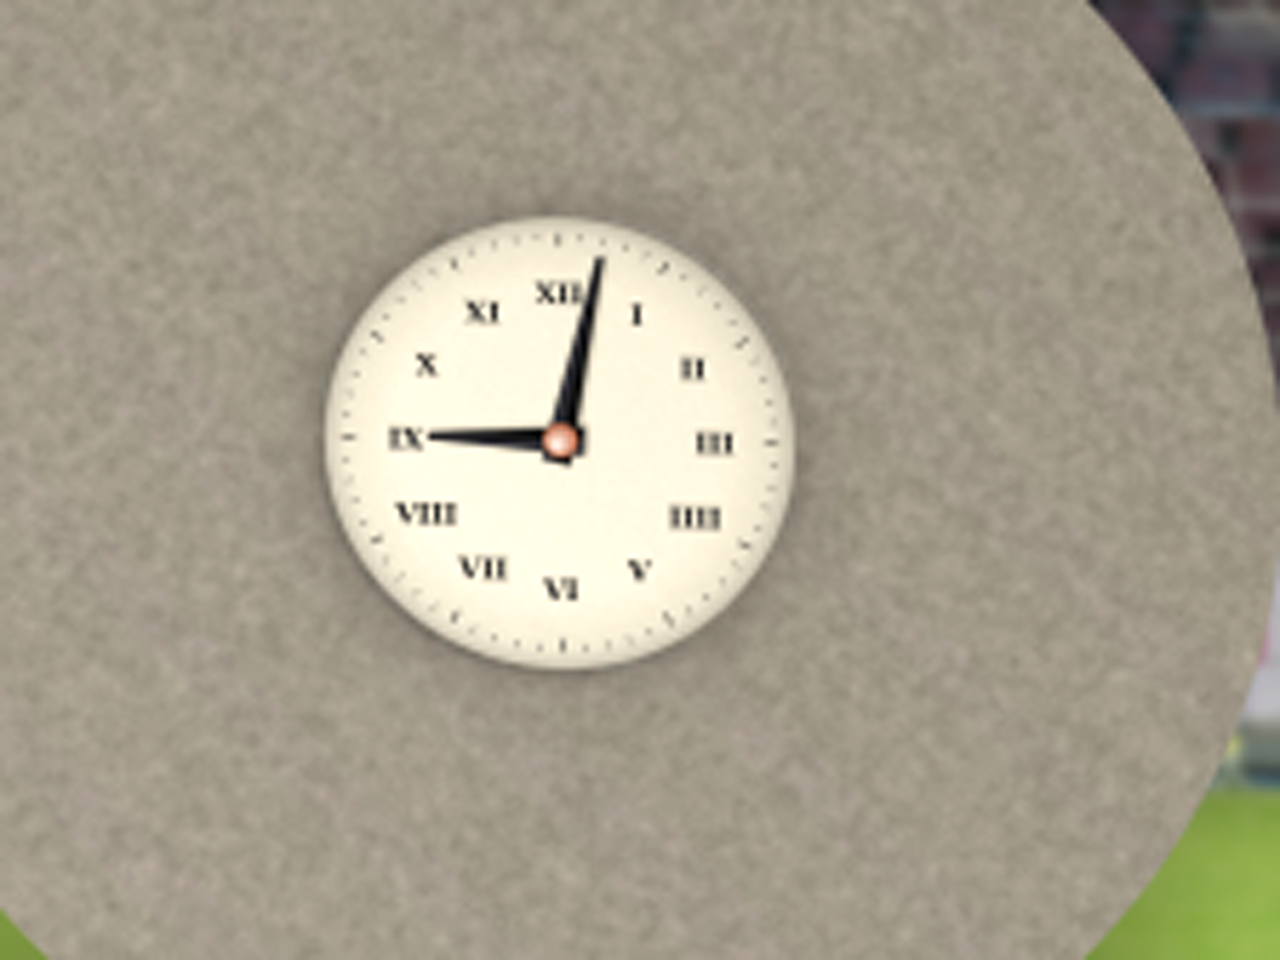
{"hour": 9, "minute": 2}
